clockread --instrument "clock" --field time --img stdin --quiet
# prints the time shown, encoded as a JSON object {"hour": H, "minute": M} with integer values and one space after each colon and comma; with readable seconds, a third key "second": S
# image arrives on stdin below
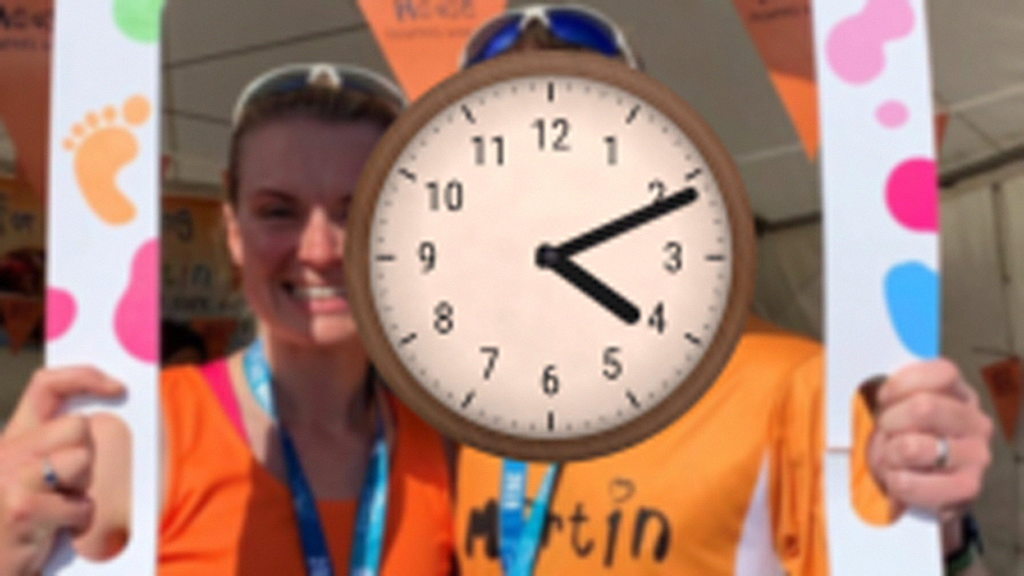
{"hour": 4, "minute": 11}
